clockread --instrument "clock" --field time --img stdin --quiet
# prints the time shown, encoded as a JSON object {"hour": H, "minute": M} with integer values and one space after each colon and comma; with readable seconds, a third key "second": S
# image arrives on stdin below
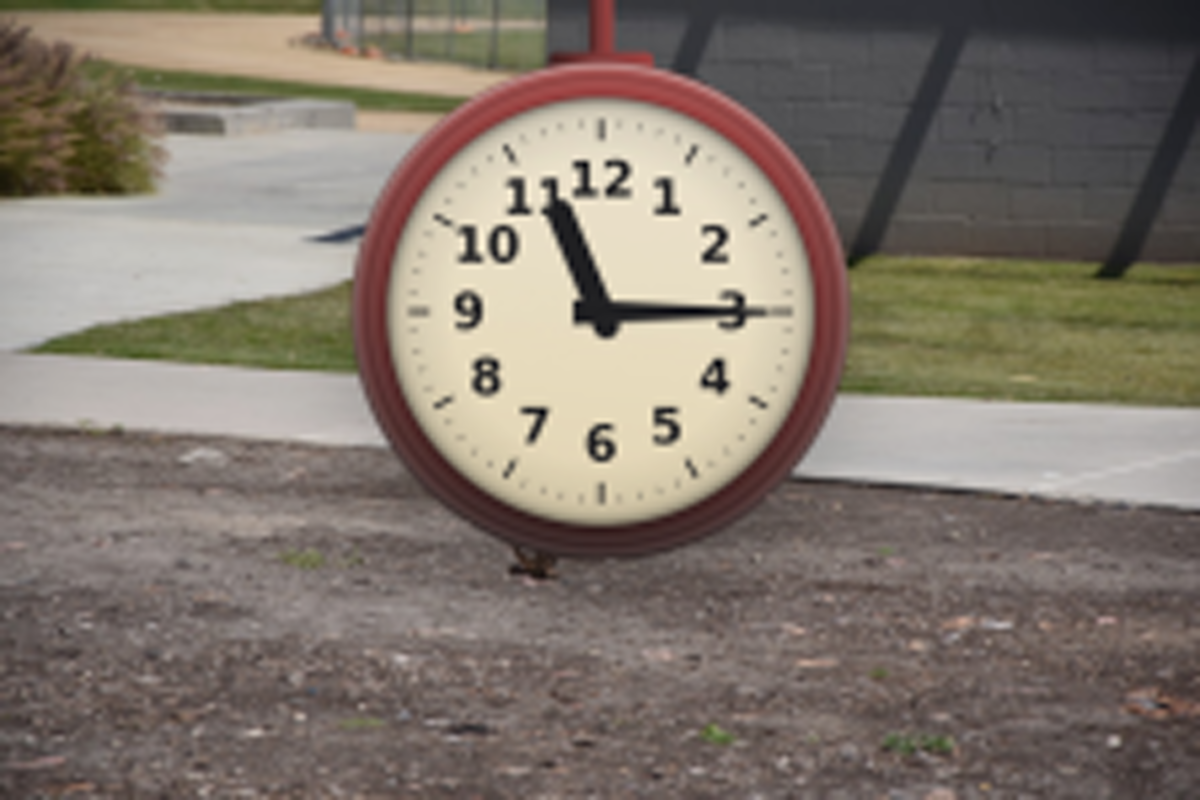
{"hour": 11, "minute": 15}
